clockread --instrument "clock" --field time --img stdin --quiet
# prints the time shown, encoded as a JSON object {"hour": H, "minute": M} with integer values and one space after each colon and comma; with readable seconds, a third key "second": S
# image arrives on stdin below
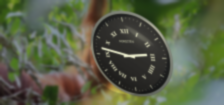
{"hour": 2, "minute": 47}
